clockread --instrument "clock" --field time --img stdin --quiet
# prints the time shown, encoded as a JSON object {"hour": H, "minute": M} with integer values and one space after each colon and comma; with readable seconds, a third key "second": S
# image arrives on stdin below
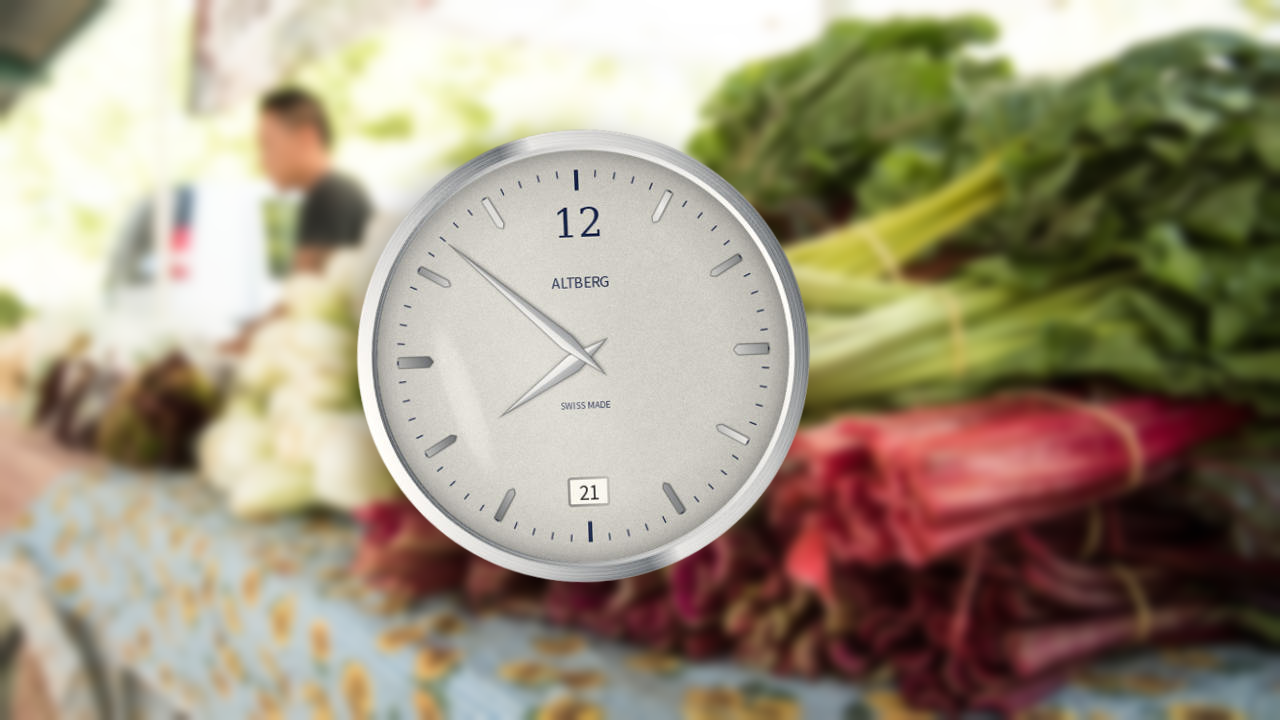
{"hour": 7, "minute": 52}
